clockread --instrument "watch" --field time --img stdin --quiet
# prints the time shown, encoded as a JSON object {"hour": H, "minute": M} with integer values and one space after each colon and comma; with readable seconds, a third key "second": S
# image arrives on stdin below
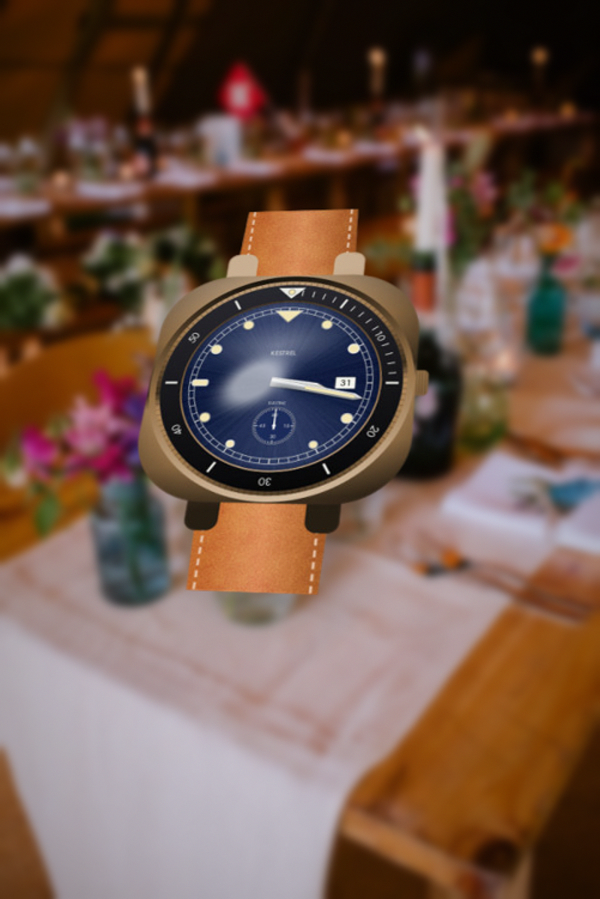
{"hour": 3, "minute": 17}
